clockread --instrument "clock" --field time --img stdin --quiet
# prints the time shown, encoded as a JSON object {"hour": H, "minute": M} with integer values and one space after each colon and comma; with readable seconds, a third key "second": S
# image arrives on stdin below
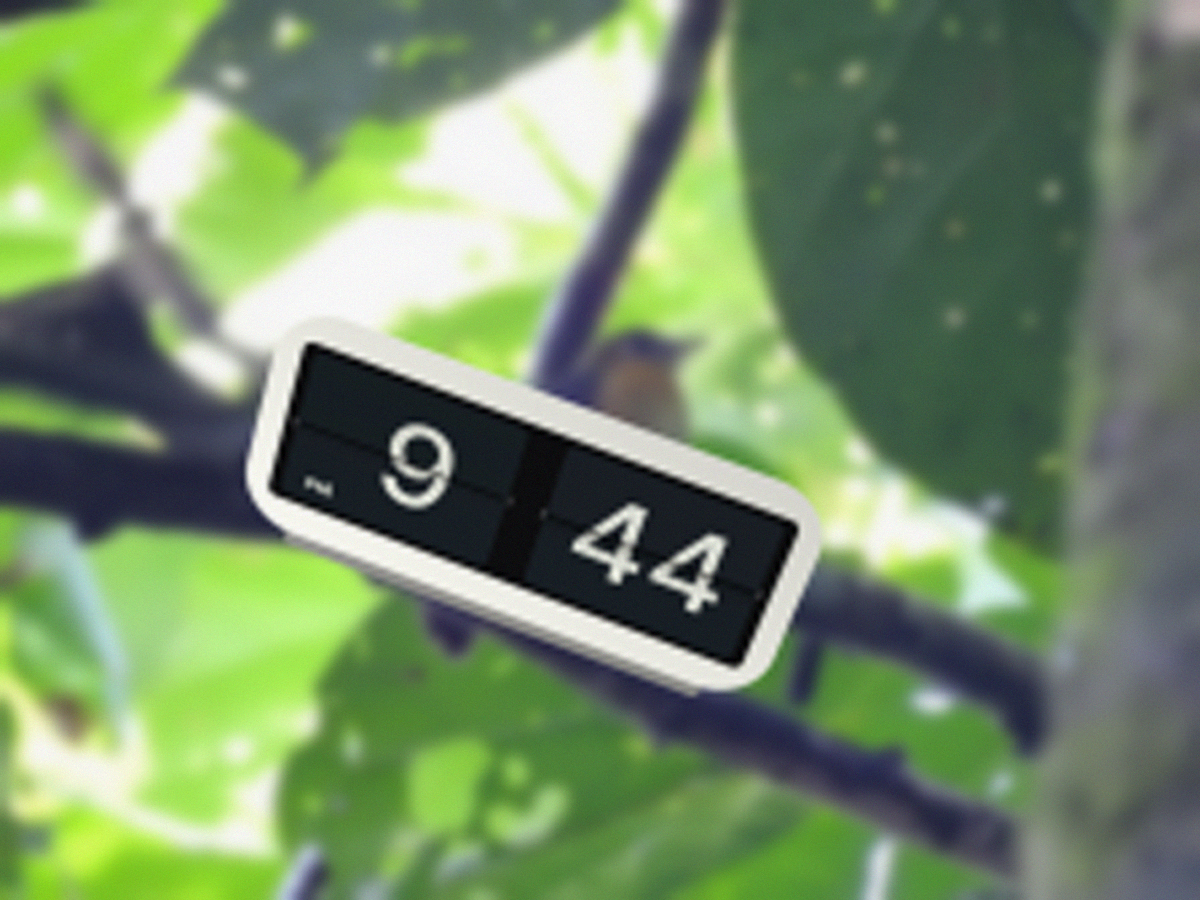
{"hour": 9, "minute": 44}
